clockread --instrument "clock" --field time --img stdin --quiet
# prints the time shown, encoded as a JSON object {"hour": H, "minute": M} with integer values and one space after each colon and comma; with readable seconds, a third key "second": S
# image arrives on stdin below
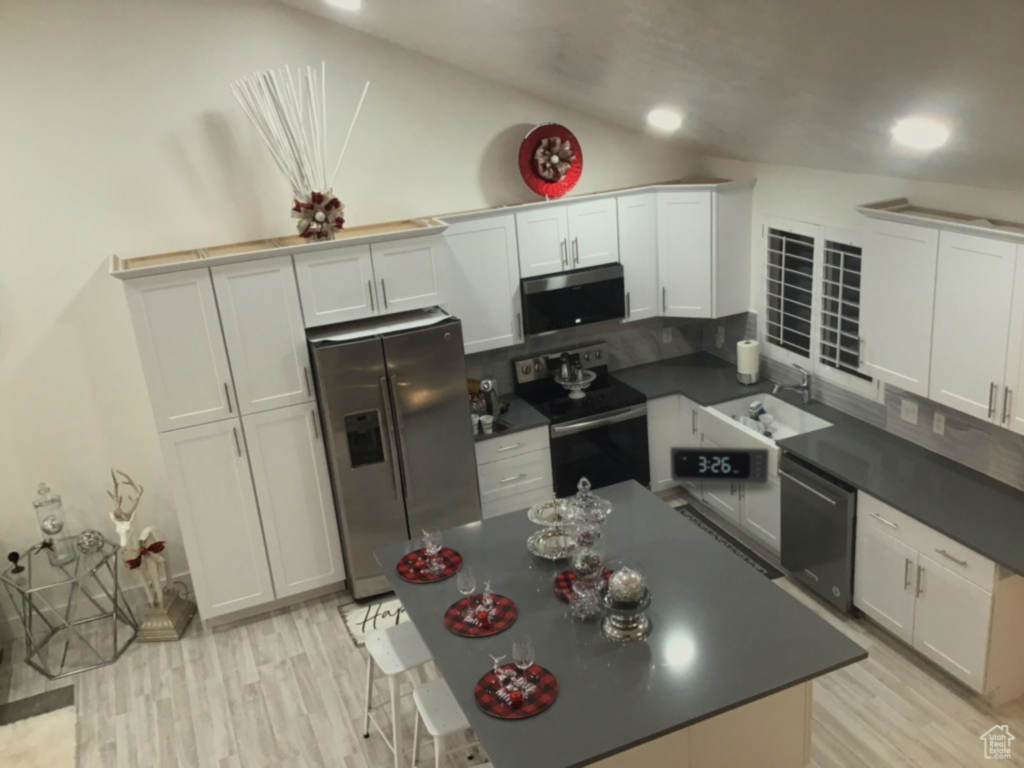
{"hour": 3, "minute": 26}
